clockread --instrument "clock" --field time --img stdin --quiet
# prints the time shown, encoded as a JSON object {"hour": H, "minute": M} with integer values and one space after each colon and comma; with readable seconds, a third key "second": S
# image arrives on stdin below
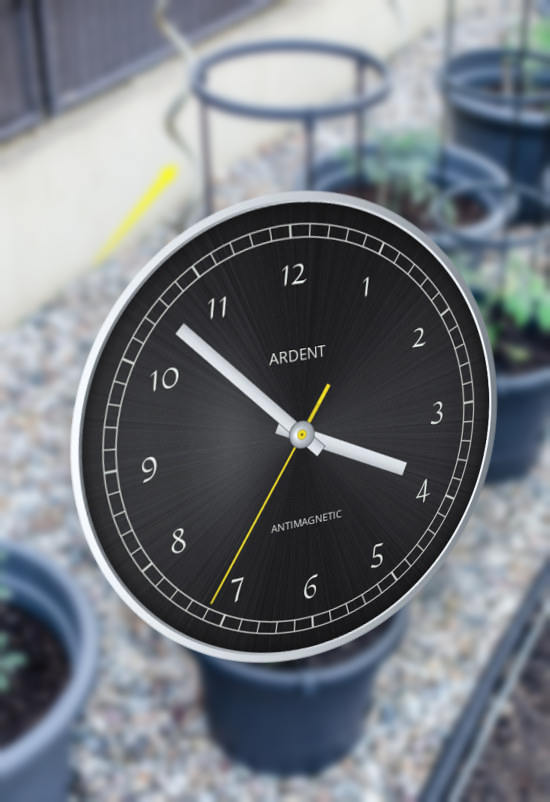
{"hour": 3, "minute": 52, "second": 36}
